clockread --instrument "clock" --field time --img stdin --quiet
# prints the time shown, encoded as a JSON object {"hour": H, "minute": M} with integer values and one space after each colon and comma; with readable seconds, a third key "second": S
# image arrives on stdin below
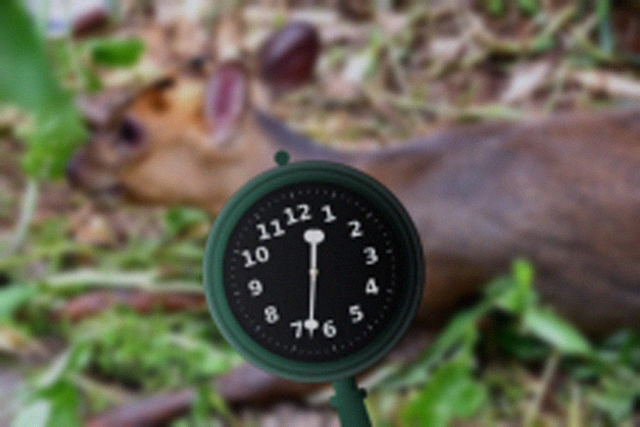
{"hour": 12, "minute": 33}
